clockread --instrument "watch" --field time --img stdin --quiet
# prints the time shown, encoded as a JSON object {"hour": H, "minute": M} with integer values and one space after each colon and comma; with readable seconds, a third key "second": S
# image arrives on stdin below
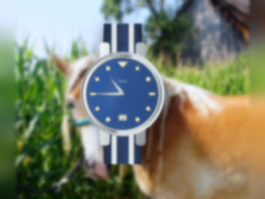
{"hour": 10, "minute": 45}
